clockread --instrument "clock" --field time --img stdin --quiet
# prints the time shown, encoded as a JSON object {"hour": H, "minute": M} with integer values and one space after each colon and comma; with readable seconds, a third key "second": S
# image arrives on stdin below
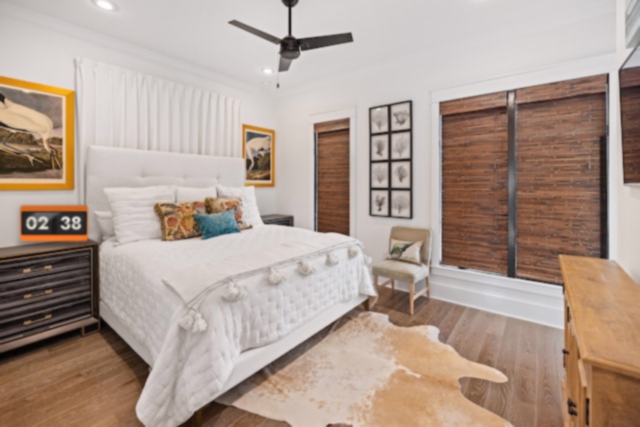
{"hour": 2, "minute": 38}
